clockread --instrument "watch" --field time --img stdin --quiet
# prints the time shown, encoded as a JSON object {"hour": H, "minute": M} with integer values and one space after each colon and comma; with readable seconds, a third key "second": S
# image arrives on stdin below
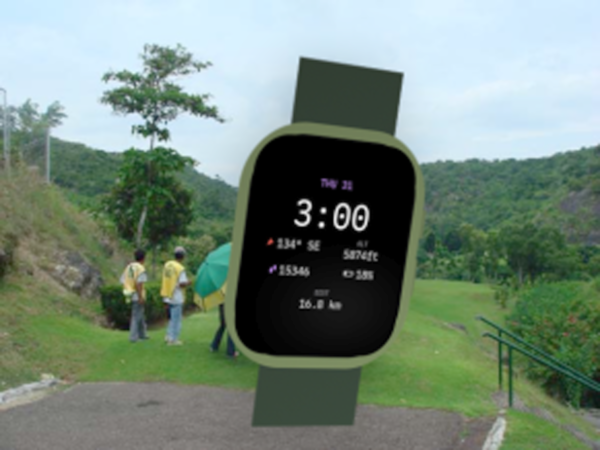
{"hour": 3, "minute": 0}
